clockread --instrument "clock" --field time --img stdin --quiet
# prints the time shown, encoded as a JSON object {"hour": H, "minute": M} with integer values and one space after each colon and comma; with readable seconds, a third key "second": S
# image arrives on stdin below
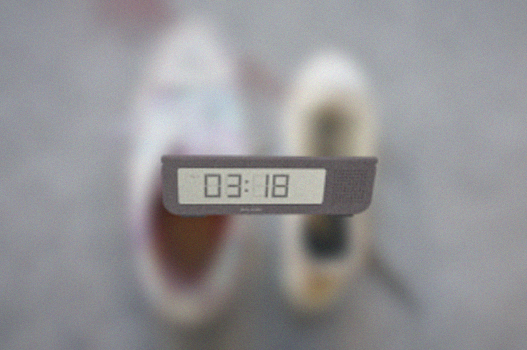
{"hour": 3, "minute": 18}
